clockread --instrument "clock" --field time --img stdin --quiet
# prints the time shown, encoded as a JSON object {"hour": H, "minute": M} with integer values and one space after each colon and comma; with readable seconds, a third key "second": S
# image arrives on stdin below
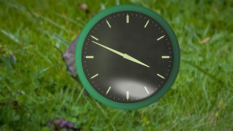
{"hour": 3, "minute": 49}
